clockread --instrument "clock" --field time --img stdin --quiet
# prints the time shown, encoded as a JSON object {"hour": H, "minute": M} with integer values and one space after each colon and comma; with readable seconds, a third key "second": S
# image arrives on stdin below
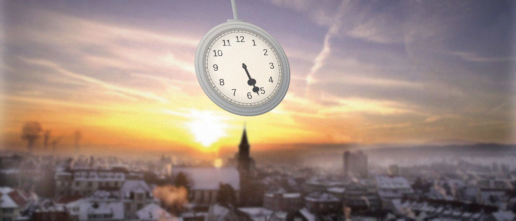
{"hour": 5, "minute": 27}
